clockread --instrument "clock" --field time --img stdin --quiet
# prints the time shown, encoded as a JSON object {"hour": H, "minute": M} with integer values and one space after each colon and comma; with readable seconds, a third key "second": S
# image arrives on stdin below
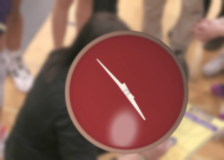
{"hour": 4, "minute": 53}
